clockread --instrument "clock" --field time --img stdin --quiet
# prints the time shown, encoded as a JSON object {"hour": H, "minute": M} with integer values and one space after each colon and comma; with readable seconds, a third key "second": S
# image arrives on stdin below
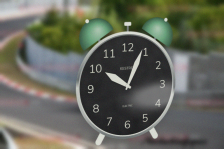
{"hour": 10, "minute": 4}
